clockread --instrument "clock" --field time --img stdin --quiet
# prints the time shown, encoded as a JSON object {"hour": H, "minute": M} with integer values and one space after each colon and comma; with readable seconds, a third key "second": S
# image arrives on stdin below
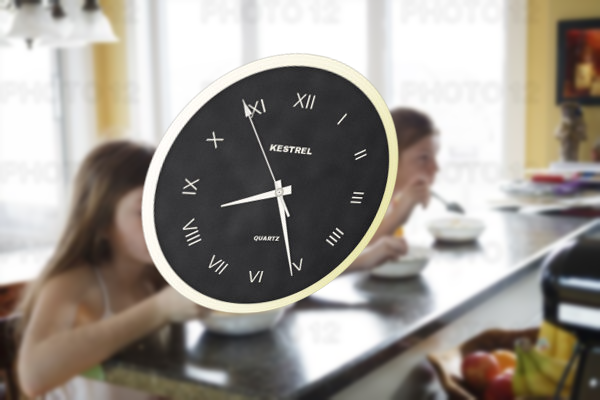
{"hour": 8, "minute": 25, "second": 54}
